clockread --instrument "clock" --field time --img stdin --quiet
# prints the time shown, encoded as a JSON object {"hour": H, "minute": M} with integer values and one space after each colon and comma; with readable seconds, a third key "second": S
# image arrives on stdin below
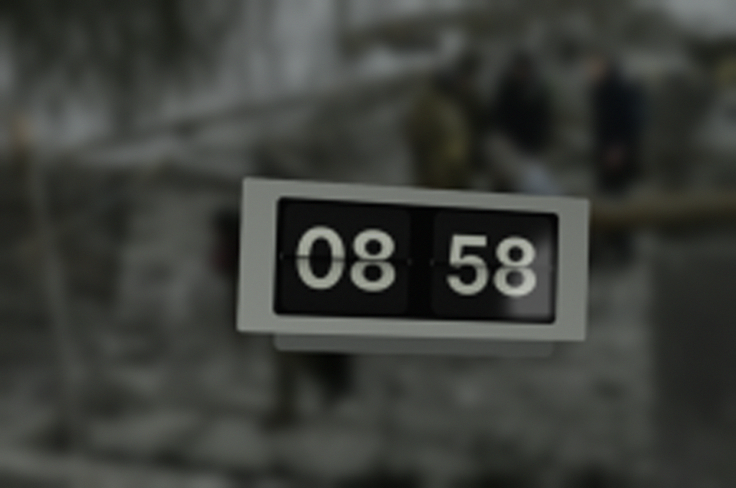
{"hour": 8, "minute": 58}
